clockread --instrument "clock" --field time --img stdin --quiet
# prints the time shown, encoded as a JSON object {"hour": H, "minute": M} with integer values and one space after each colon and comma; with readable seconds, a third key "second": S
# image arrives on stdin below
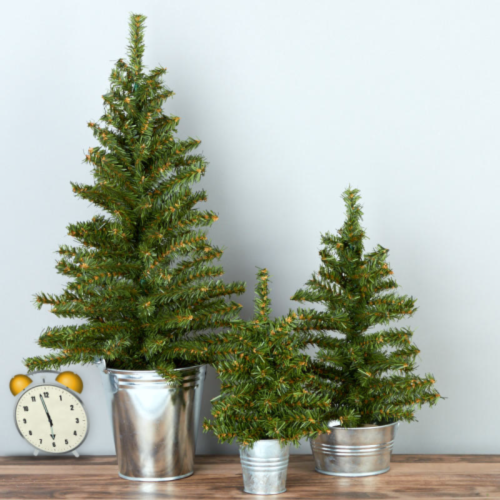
{"hour": 5, "minute": 58}
